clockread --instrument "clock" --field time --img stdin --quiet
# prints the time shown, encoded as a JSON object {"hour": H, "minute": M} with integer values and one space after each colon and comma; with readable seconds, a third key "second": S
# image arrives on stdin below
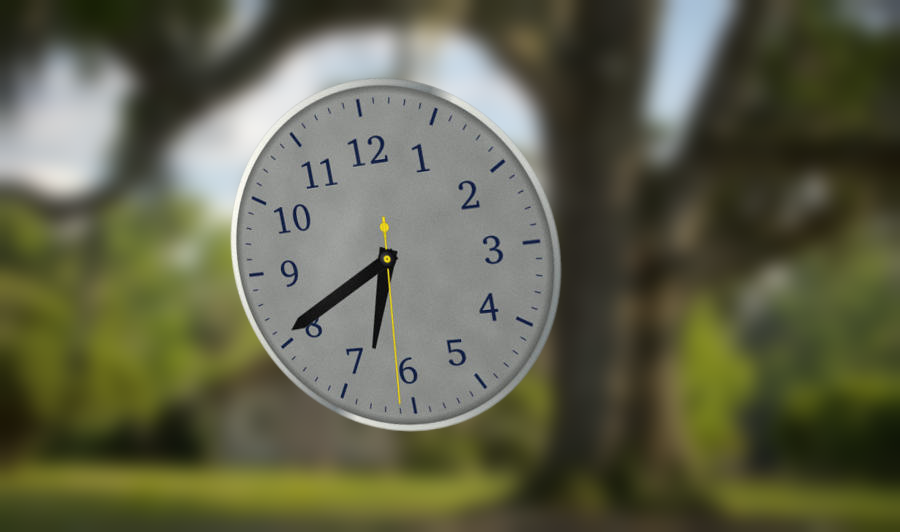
{"hour": 6, "minute": 40, "second": 31}
